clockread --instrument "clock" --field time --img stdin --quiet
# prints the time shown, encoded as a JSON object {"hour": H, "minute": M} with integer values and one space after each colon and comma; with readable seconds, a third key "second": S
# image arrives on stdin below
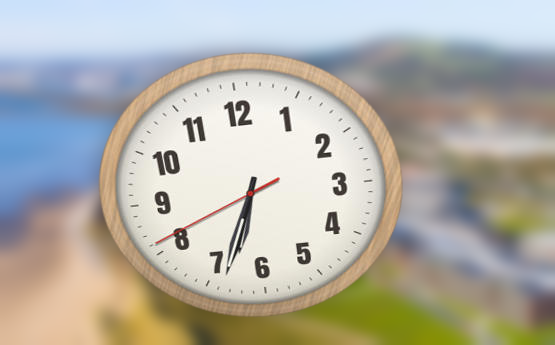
{"hour": 6, "minute": 33, "second": 41}
